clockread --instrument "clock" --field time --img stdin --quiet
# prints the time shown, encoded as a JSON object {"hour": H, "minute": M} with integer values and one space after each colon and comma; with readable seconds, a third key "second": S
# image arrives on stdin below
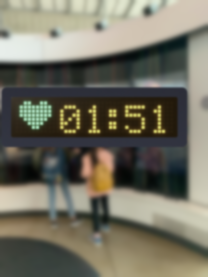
{"hour": 1, "minute": 51}
